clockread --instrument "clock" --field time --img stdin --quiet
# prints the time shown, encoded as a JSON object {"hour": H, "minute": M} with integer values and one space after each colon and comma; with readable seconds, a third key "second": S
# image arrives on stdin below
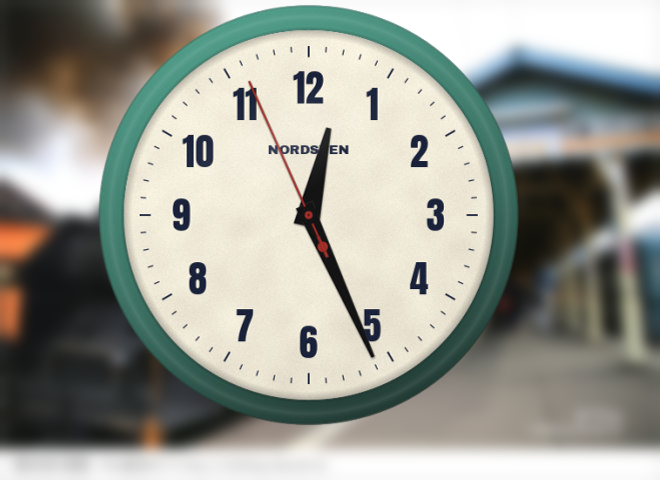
{"hour": 12, "minute": 25, "second": 56}
